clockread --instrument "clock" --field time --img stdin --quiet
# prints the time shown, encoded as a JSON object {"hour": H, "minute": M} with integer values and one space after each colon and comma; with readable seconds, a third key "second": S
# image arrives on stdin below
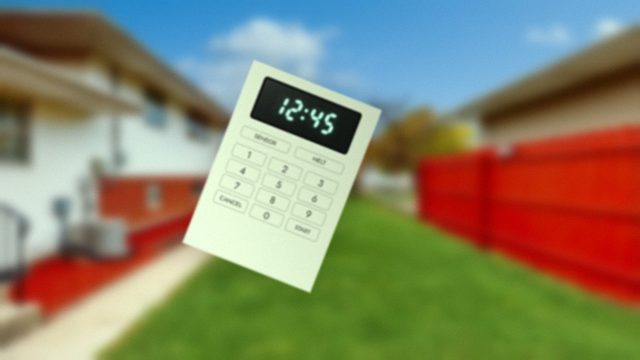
{"hour": 12, "minute": 45}
